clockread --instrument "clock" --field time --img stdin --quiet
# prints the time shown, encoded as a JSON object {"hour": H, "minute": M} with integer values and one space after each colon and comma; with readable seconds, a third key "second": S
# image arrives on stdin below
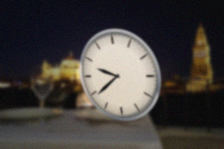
{"hour": 9, "minute": 39}
